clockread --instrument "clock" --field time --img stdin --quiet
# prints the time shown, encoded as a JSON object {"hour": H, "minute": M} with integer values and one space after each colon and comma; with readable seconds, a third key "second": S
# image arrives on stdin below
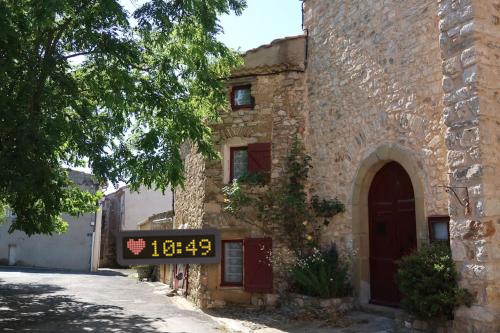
{"hour": 10, "minute": 49}
